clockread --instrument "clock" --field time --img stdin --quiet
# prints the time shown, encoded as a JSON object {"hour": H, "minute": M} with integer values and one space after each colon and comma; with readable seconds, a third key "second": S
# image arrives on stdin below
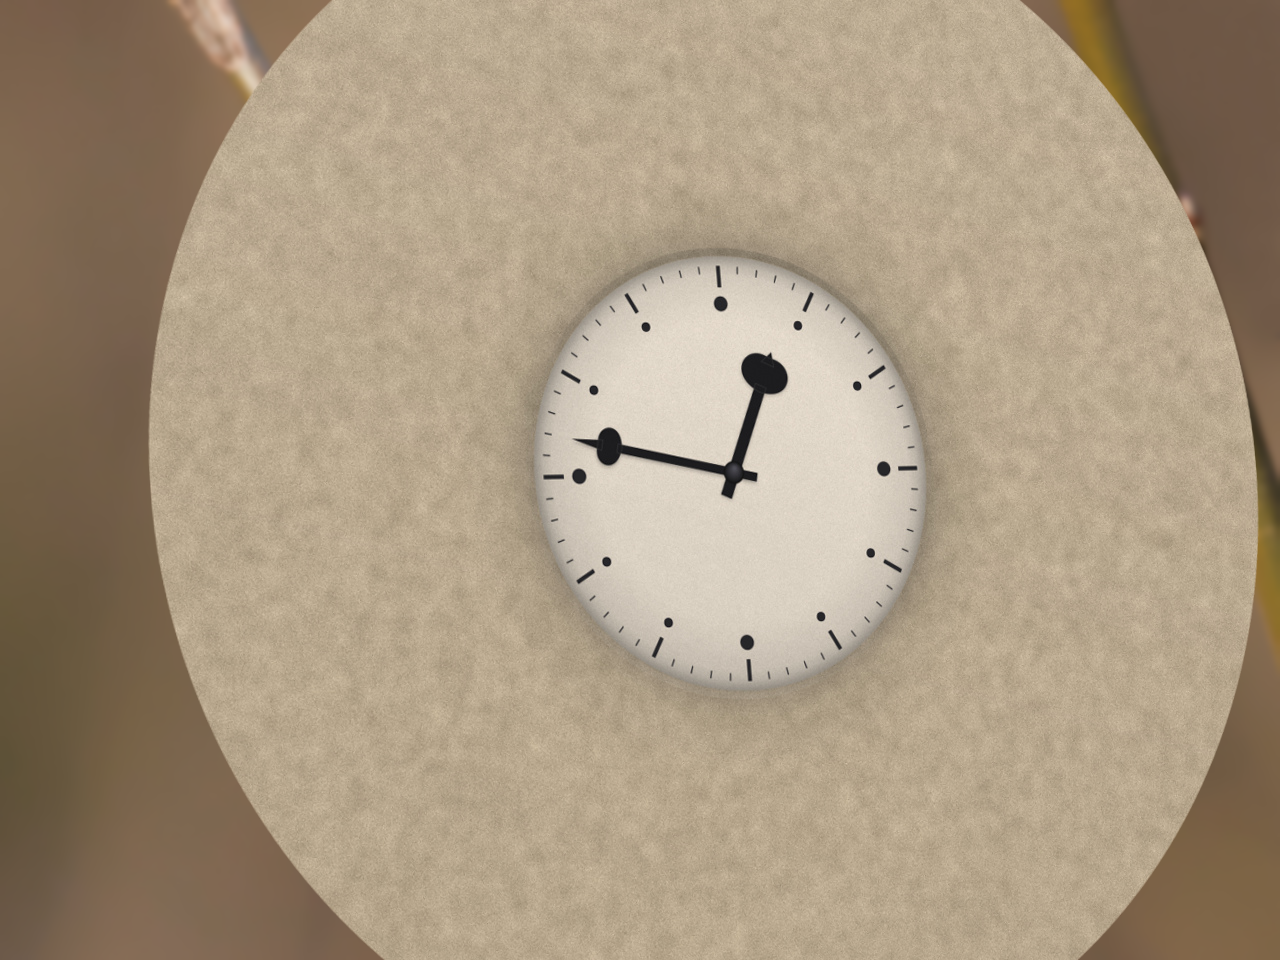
{"hour": 12, "minute": 47}
